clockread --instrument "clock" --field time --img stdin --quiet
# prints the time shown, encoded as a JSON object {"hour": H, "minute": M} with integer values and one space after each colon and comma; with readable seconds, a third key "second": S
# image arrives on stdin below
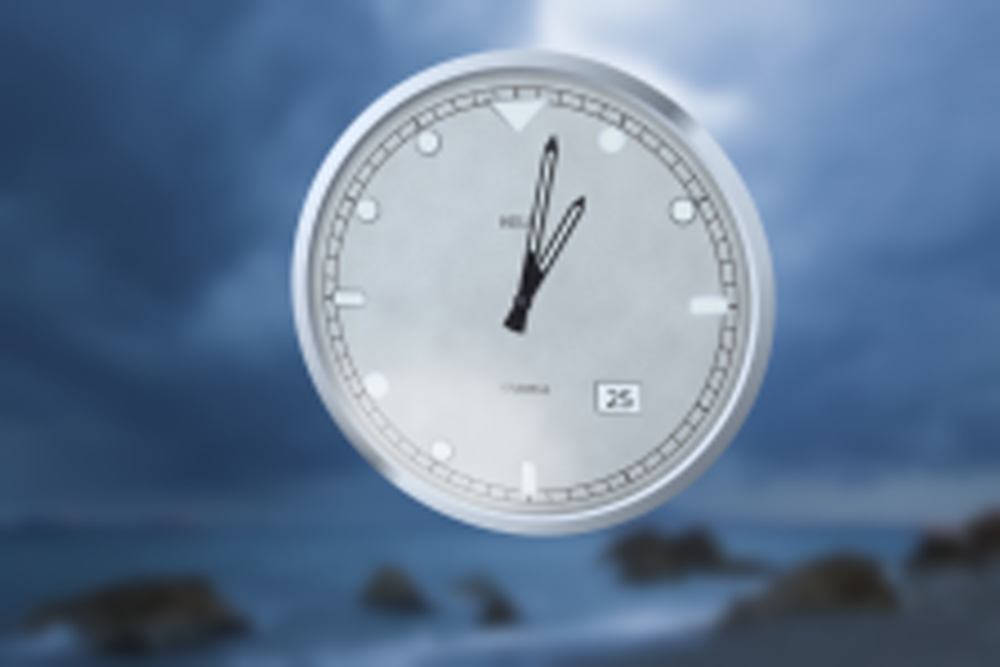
{"hour": 1, "minute": 2}
